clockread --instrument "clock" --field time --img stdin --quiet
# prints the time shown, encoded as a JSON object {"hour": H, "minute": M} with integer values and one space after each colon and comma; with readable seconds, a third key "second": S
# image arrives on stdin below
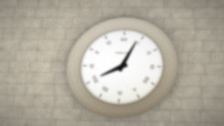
{"hour": 8, "minute": 4}
